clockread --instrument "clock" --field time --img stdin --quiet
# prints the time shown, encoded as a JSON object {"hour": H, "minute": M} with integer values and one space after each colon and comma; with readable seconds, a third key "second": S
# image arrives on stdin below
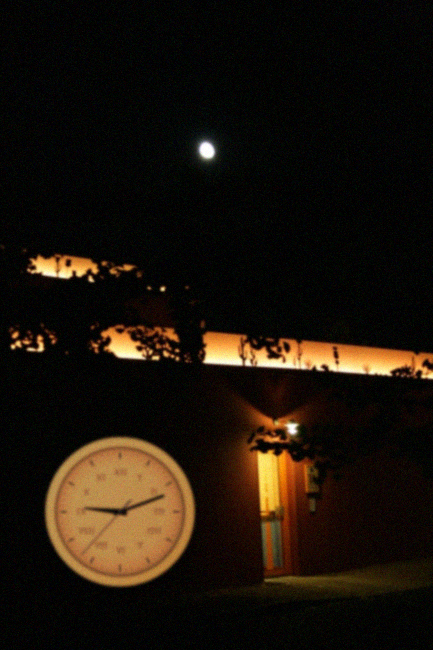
{"hour": 9, "minute": 11, "second": 37}
